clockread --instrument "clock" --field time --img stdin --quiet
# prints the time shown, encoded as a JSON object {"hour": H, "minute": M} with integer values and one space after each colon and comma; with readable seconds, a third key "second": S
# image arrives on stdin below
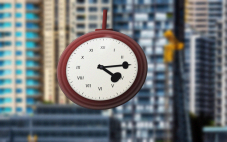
{"hour": 4, "minute": 14}
